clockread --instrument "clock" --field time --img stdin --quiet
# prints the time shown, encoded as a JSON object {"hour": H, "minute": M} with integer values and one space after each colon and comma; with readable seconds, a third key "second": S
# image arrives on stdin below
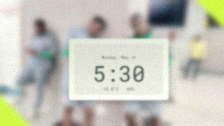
{"hour": 5, "minute": 30}
